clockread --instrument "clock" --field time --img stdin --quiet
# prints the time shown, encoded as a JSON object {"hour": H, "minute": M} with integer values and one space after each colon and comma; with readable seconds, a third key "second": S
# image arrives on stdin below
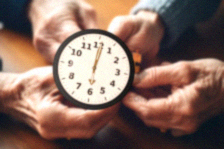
{"hour": 6, "minute": 1}
